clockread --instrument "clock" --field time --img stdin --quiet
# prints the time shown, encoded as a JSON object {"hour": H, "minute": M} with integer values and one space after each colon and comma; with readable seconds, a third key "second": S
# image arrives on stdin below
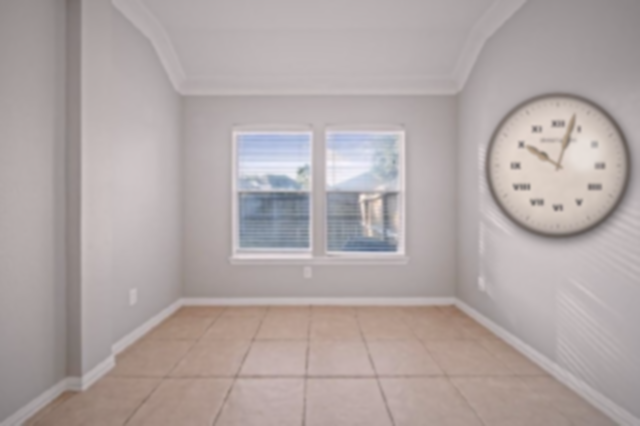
{"hour": 10, "minute": 3}
